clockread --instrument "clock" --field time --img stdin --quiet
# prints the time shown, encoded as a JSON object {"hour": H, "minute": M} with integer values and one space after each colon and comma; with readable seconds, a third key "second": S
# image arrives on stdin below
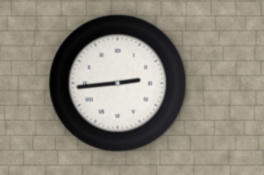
{"hour": 2, "minute": 44}
